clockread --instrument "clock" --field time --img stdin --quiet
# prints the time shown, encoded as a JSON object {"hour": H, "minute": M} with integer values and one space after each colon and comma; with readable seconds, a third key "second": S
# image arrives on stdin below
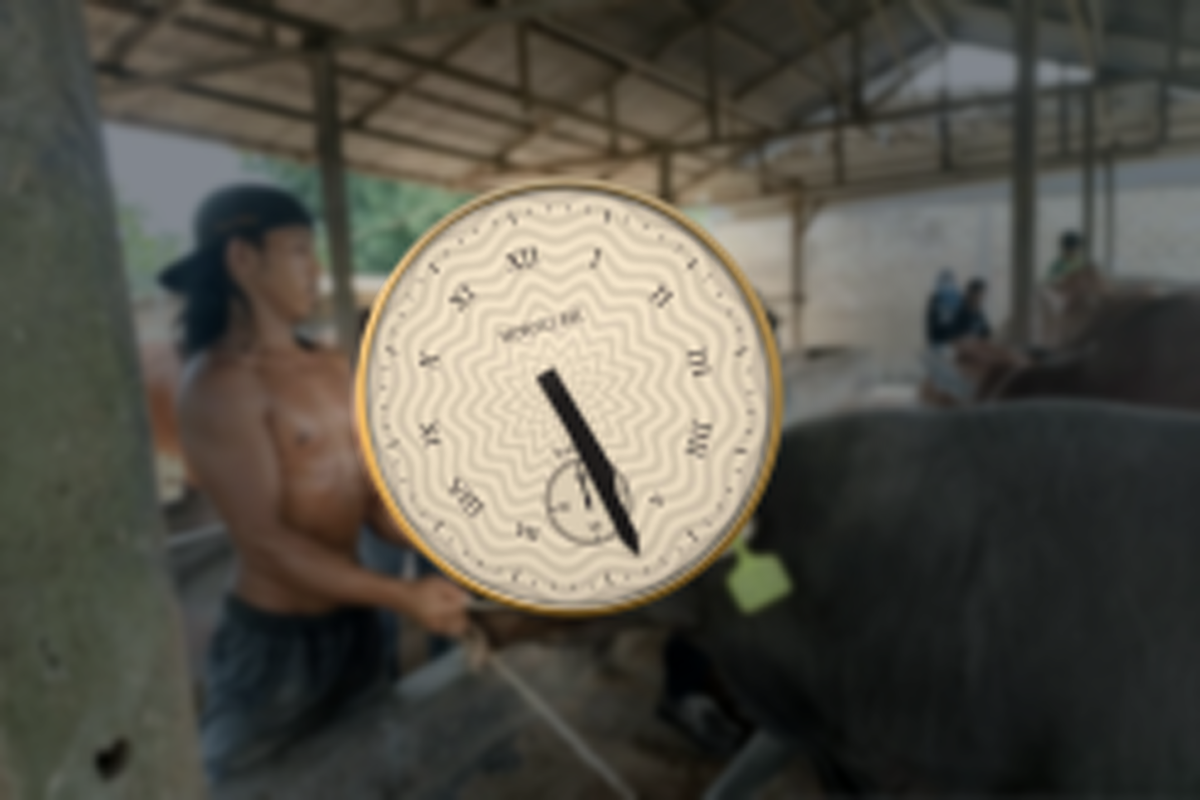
{"hour": 5, "minute": 28}
